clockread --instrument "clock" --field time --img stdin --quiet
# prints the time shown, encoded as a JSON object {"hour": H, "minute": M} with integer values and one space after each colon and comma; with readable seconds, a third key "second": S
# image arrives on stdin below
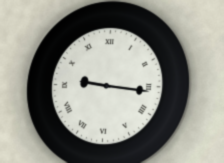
{"hour": 9, "minute": 16}
